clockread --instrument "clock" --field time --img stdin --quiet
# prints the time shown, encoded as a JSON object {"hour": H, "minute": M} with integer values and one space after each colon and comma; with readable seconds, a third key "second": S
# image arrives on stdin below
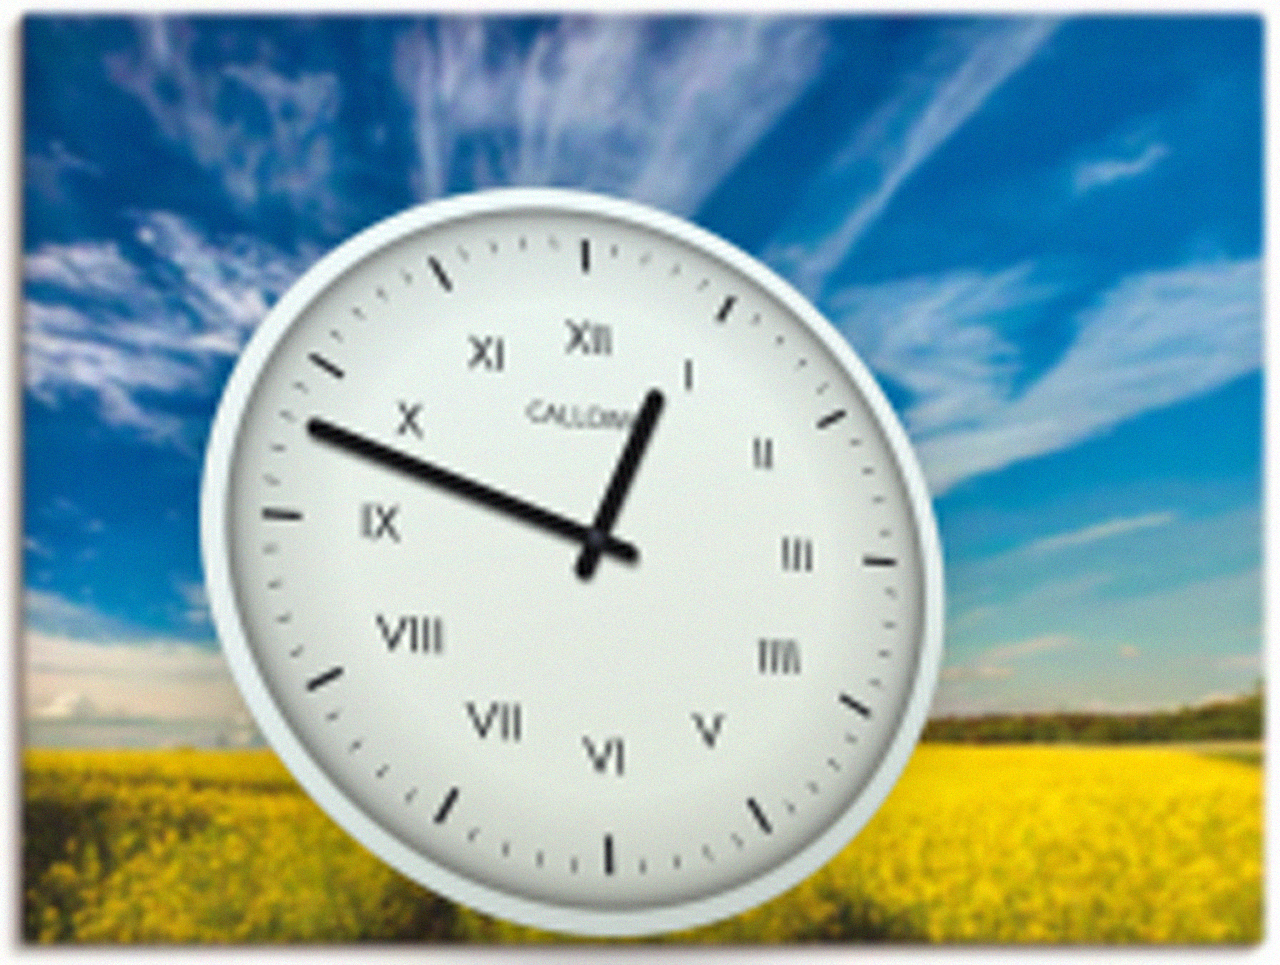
{"hour": 12, "minute": 48}
